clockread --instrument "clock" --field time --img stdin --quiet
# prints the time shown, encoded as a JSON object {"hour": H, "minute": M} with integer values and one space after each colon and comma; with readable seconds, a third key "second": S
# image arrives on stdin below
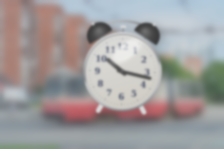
{"hour": 10, "minute": 17}
